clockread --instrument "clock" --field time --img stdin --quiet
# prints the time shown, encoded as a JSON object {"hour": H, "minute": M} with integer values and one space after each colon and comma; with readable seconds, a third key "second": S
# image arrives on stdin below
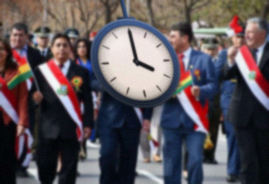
{"hour": 4, "minute": 0}
